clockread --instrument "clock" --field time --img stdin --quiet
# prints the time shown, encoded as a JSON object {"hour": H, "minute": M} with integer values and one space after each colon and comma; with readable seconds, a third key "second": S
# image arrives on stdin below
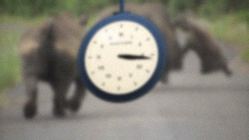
{"hour": 3, "minute": 16}
